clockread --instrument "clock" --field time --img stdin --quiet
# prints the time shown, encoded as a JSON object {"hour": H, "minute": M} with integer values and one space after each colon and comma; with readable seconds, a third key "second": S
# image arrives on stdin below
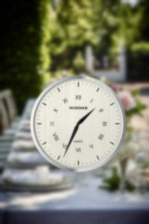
{"hour": 1, "minute": 34}
